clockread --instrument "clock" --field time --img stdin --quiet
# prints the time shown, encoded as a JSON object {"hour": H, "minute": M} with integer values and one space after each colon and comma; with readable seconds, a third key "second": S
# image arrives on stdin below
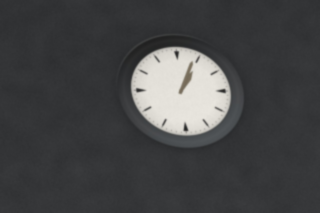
{"hour": 1, "minute": 4}
